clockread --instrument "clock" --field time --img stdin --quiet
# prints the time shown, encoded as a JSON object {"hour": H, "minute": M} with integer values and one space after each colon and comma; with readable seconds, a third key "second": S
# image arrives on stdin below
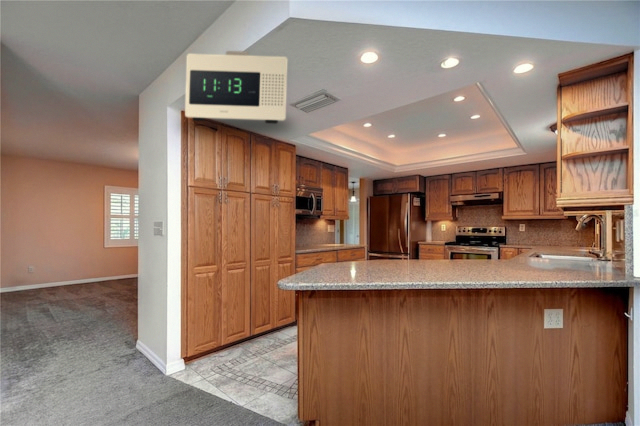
{"hour": 11, "minute": 13}
